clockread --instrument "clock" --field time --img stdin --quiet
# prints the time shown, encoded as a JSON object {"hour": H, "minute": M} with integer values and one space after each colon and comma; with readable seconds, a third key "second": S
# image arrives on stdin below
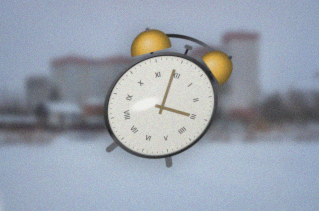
{"hour": 2, "minute": 59}
